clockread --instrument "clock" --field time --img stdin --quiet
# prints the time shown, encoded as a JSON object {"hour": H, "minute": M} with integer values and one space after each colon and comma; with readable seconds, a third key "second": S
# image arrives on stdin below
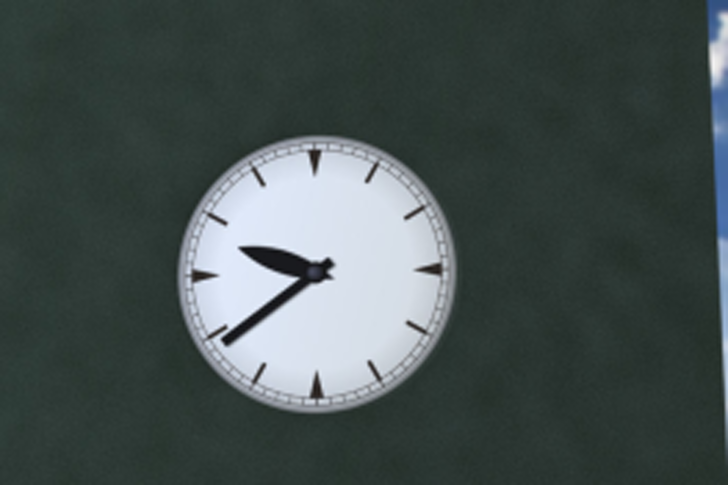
{"hour": 9, "minute": 39}
